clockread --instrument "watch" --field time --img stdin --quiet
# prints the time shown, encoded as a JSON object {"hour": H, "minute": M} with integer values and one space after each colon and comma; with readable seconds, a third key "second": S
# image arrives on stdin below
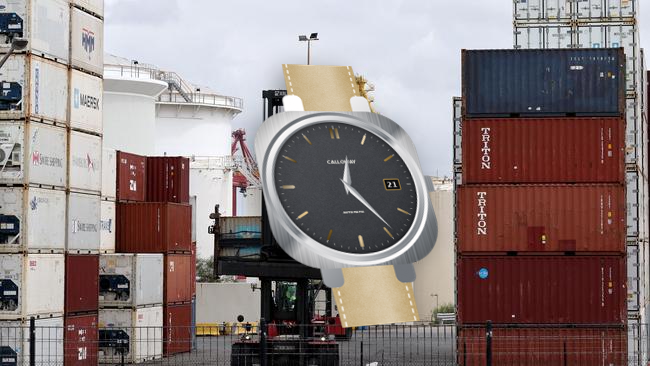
{"hour": 12, "minute": 24}
